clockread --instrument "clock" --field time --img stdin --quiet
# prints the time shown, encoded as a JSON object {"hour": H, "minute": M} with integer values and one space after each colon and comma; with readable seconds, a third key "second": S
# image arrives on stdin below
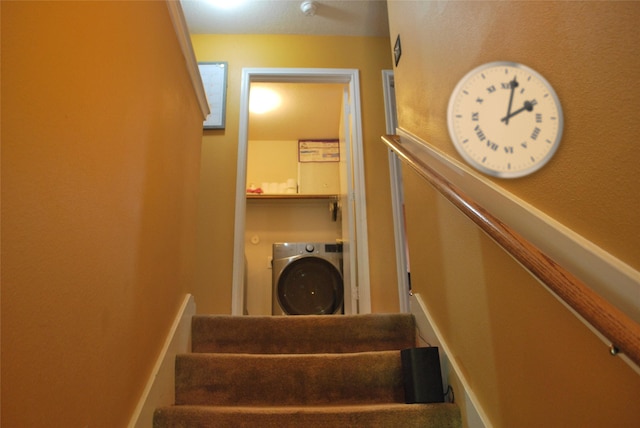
{"hour": 2, "minute": 2}
